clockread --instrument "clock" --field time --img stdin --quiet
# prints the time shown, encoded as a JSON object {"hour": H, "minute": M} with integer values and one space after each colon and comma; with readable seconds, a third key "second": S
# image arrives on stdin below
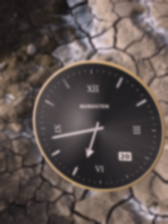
{"hour": 6, "minute": 43}
